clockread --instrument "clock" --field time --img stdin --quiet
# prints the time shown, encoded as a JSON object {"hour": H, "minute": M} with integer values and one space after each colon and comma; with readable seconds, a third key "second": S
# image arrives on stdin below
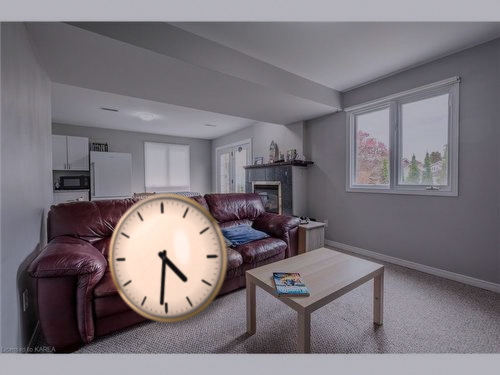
{"hour": 4, "minute": 31}
